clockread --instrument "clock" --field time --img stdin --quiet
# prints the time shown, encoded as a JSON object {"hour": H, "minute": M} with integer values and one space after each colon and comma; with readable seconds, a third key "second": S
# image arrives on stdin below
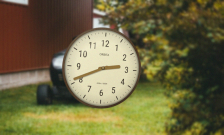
{"hour": 2, "minute": 41}
